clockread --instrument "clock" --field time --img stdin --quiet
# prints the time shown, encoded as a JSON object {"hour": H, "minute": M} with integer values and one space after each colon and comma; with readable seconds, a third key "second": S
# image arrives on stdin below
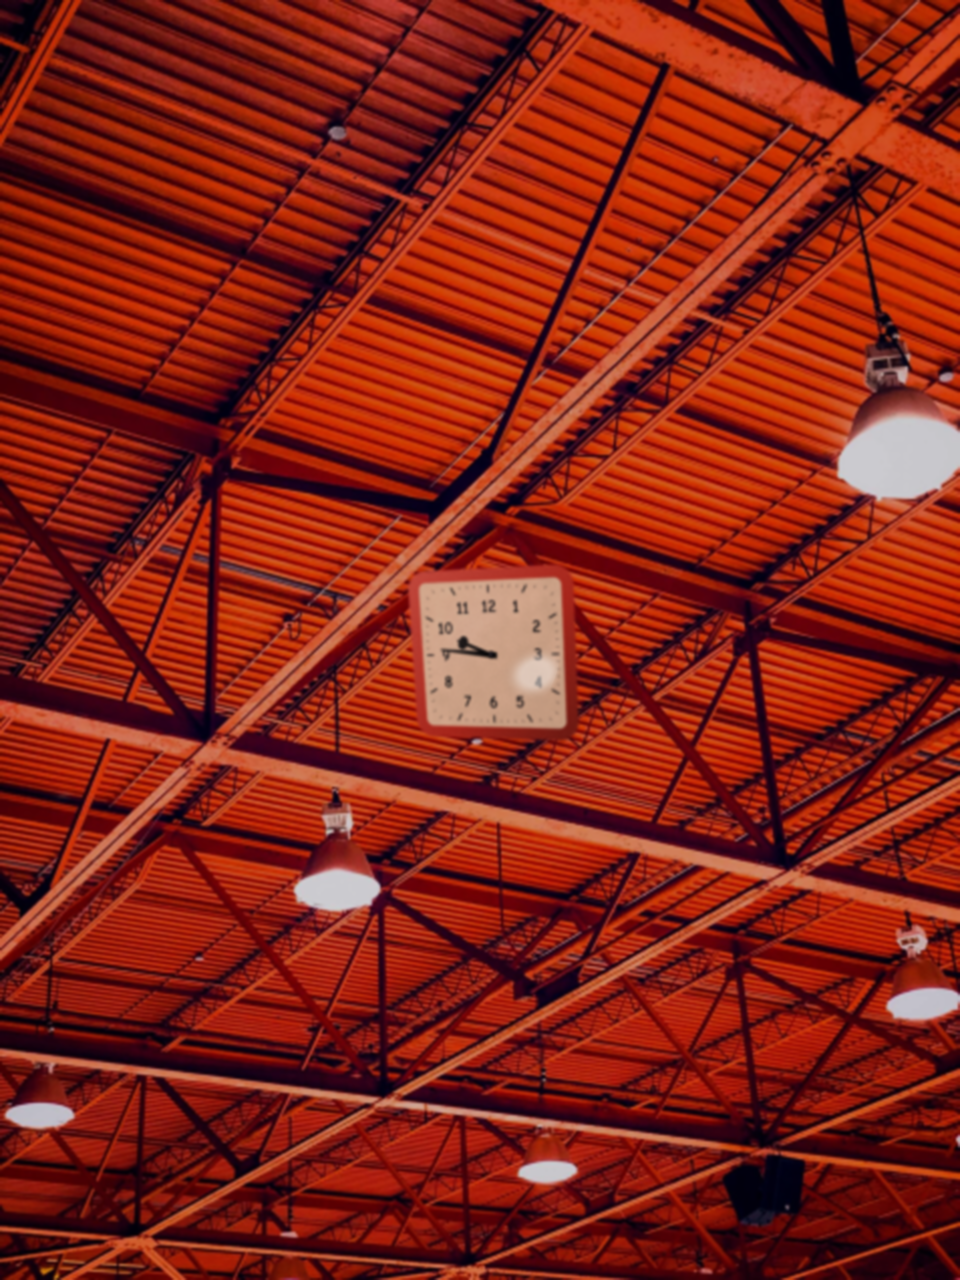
{"hour": 9, "minute": 46}
